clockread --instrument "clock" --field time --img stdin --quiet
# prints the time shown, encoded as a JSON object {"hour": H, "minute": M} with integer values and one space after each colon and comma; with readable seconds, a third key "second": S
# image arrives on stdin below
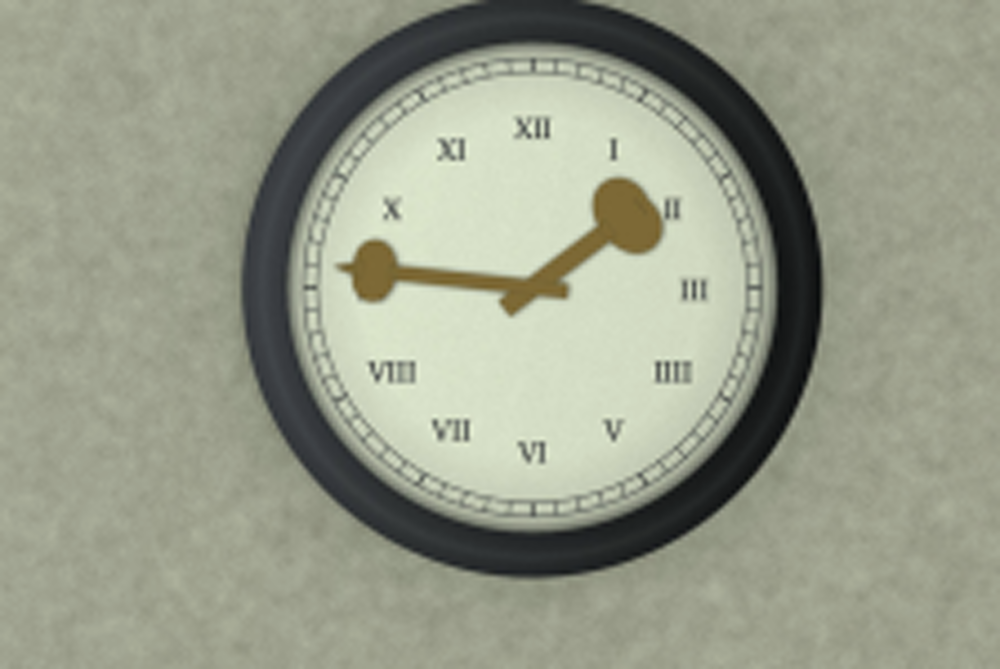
{"hour": 1, "minute": 46}
